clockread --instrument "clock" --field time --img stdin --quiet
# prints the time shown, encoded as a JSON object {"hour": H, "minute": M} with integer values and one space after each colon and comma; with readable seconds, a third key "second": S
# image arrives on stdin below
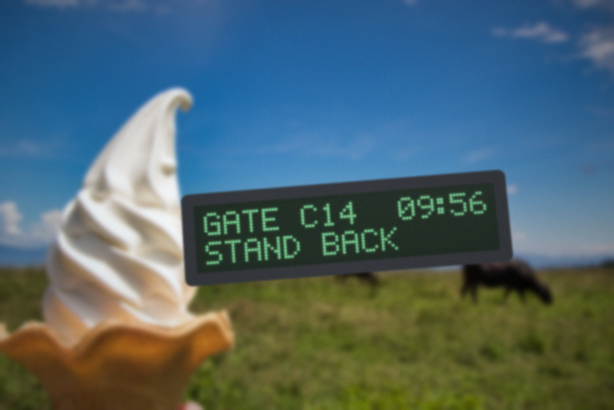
{"hour": 9, "minute": 56}
